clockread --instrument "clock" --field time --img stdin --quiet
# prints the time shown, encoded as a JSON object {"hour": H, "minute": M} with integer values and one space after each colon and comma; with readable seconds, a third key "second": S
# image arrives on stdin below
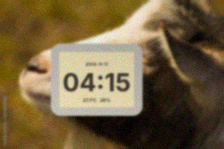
{"hour": 4, "minute": 15}
